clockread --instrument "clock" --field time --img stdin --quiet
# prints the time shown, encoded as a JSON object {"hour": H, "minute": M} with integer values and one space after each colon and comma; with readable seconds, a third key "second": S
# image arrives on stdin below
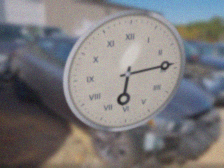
{"hour": 6, "minute": 14}
